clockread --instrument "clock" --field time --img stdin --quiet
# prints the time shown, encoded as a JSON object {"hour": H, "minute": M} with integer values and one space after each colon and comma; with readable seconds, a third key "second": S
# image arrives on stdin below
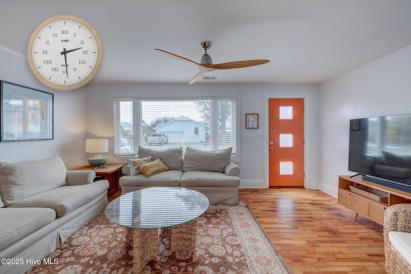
{"hour": 2, "minute": 29}
